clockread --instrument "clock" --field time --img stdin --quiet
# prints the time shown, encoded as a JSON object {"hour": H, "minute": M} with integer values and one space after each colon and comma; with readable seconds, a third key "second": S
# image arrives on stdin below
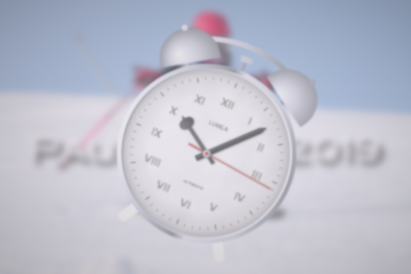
{"hour": 10, "minute": 7, "second": 16}
